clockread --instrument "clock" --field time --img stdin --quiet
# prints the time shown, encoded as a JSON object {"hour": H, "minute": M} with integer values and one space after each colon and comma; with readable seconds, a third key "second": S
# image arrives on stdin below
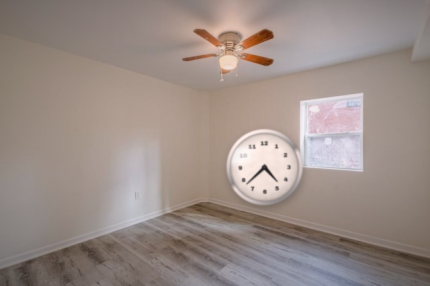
{"hour": 4, "minute": 38}
